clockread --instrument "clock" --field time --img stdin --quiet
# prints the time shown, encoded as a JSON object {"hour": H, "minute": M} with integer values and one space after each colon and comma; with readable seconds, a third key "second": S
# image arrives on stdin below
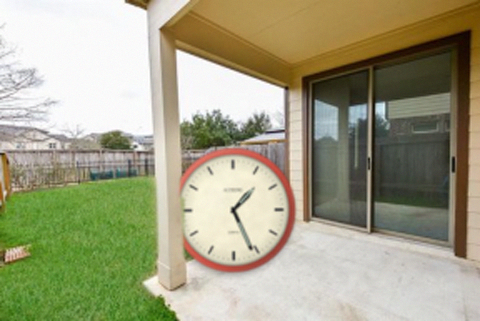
{"hour": 1, "minute": 26}
